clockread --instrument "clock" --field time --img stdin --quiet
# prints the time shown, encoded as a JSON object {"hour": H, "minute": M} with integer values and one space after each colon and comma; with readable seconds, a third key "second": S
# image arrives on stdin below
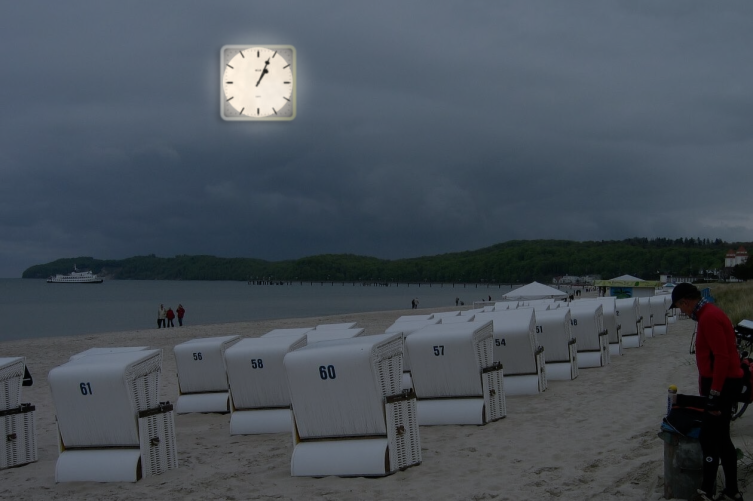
{"hour": 1, "minute": 4}
